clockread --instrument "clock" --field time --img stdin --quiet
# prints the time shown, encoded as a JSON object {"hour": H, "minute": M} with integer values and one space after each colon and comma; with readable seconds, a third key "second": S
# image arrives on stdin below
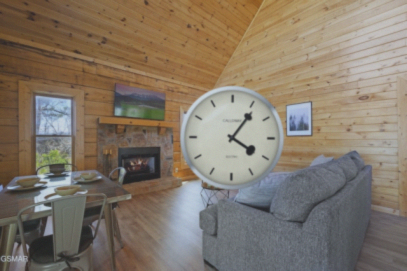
{"hour": 4, "minute": 6}
